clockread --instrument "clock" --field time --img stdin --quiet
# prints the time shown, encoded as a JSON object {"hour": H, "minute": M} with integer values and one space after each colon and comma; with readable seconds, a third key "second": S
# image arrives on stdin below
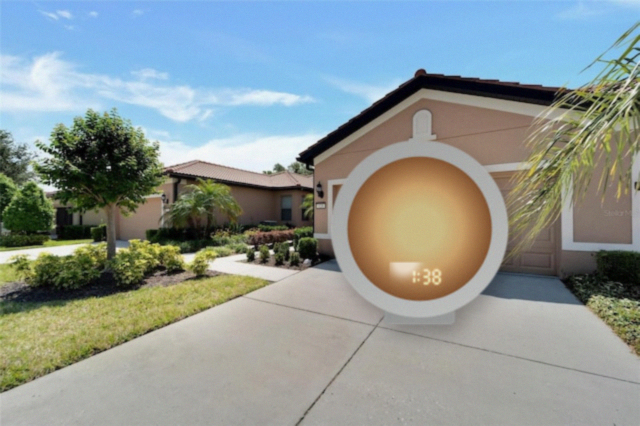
{"hour": 1, "minute": 38}
